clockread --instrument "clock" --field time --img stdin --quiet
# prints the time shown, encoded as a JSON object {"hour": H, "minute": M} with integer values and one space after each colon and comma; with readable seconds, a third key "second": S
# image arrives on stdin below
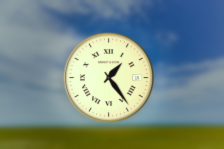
{"hour": 1, "minute": 24}
